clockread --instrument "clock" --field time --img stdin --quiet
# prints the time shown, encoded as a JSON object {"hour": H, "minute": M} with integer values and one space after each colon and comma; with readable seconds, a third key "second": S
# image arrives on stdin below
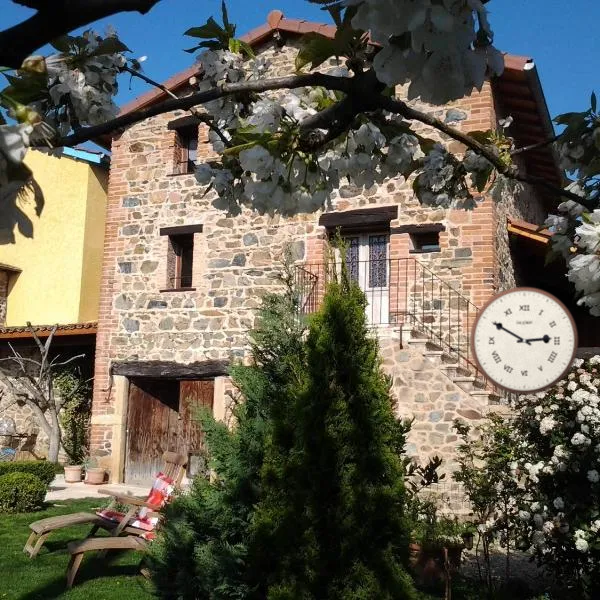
{"hour": 2, "minute": 50}
